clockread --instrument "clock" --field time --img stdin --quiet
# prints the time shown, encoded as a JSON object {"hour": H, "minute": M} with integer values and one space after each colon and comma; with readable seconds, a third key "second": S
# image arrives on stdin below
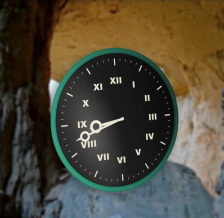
{"hour": 8, "minute": 42}
